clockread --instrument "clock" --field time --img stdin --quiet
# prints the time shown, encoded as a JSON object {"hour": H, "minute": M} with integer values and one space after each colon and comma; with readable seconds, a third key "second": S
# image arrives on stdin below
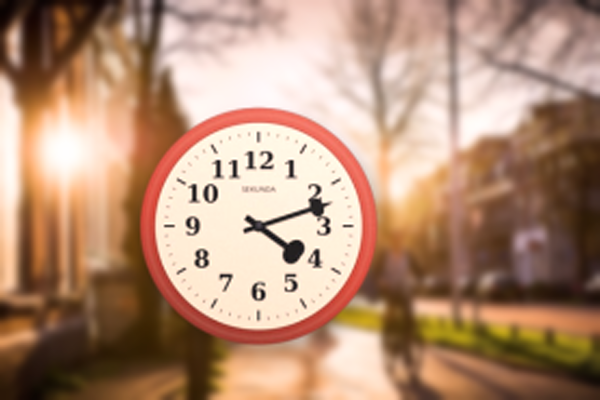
{"hour": 4, "minute": 12}
